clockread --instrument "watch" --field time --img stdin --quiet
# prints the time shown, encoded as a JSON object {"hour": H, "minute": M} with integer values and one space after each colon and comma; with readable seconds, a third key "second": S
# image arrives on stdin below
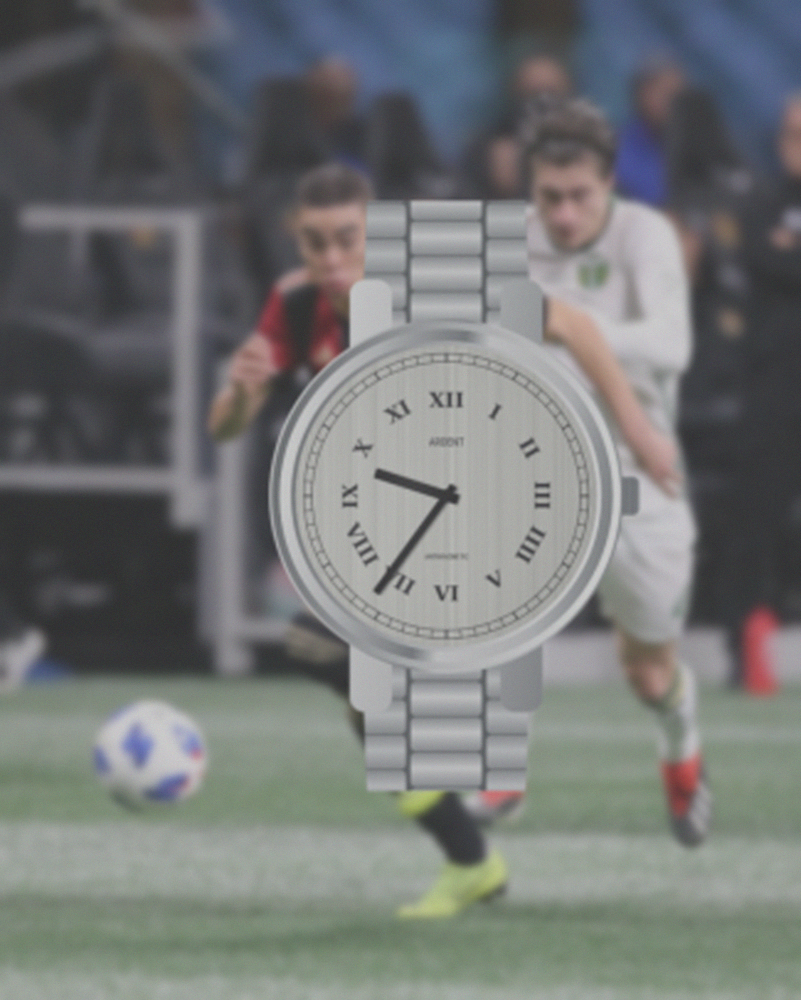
{"hour": 9, "minute": 36}
